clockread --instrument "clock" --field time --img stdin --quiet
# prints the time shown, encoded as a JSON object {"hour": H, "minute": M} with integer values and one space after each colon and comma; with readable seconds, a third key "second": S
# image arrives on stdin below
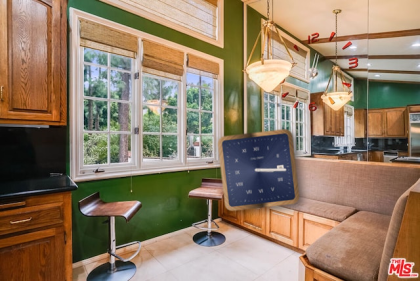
{"hour": 3, "minute": 16}
